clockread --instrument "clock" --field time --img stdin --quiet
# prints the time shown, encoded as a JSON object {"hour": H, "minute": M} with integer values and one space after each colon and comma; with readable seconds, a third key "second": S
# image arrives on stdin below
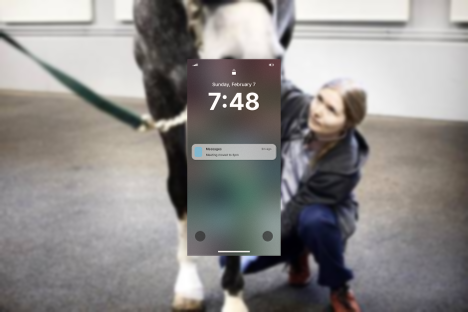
{"hour": 7, "minute": 48}
